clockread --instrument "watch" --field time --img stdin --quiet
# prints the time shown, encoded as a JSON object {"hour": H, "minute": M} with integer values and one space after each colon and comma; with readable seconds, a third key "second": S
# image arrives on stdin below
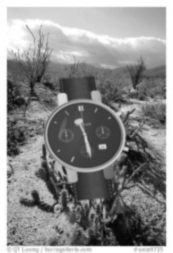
{"hour": 11, "minute": 29}
